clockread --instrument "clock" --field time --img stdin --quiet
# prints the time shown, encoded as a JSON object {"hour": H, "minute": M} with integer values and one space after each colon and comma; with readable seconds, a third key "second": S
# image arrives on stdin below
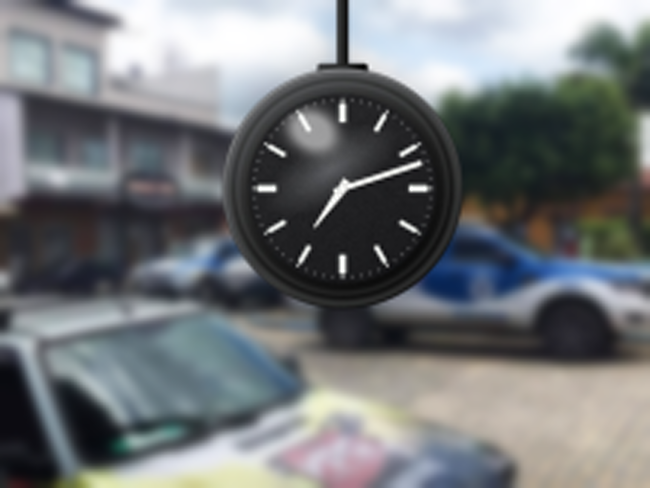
{"hour": 7, "minute": 12}
